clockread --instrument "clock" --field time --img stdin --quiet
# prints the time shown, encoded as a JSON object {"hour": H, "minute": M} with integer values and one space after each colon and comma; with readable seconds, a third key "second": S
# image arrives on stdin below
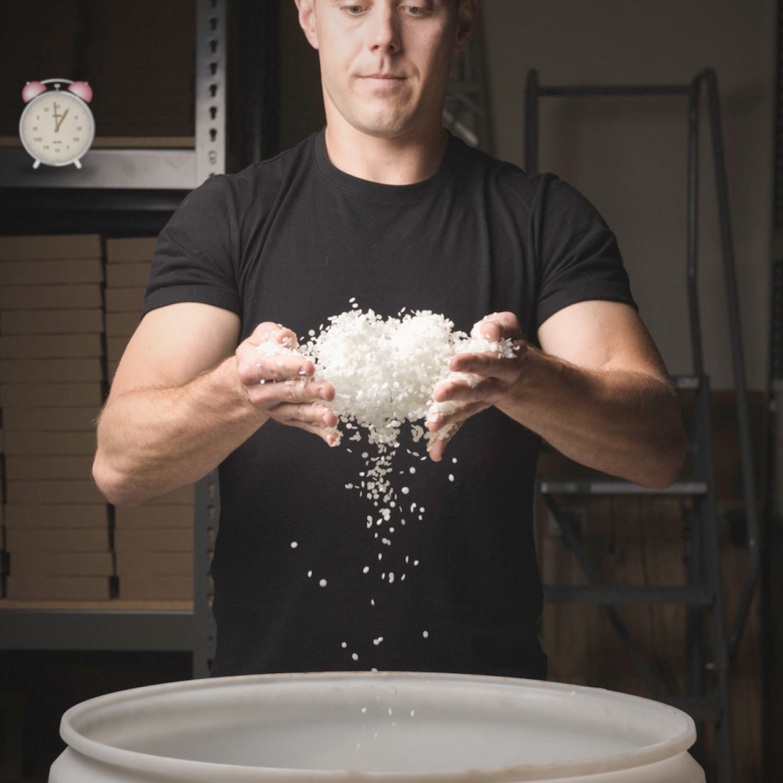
{"hour": 12, "minute": 59}
